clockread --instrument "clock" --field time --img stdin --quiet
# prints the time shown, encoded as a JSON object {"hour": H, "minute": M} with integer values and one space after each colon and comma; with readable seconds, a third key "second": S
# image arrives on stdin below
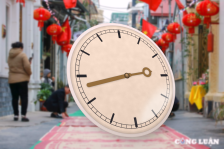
{"hour": 2, "minute": 43}
